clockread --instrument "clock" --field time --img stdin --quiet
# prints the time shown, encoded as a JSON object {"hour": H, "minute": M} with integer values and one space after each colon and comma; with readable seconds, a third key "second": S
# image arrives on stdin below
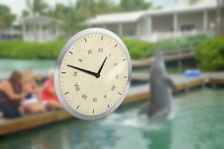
{"hour": 12, "minute": 47}
